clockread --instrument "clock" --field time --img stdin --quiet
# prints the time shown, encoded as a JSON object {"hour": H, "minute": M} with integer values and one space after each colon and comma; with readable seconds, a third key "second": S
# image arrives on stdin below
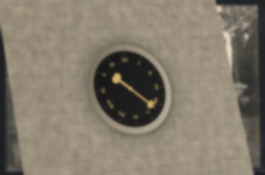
{"hour": 10, "minute": 22}
